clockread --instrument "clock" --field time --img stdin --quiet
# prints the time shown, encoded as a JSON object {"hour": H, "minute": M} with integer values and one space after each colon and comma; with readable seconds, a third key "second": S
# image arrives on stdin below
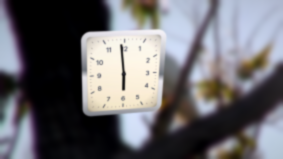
{"hour": 5, "minute": 59}
